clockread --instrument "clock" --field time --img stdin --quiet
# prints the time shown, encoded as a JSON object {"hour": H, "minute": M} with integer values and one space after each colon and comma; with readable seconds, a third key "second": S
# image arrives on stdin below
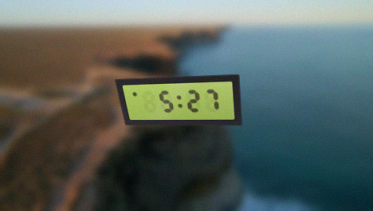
{"hour": 5, "minute": 27}
